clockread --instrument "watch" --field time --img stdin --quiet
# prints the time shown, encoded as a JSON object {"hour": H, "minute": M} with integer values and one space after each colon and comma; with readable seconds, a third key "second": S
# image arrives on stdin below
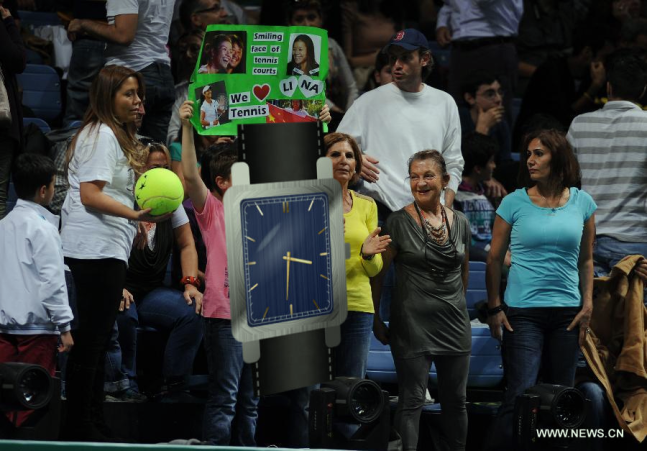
{"hour": 3, "minute": 31}
